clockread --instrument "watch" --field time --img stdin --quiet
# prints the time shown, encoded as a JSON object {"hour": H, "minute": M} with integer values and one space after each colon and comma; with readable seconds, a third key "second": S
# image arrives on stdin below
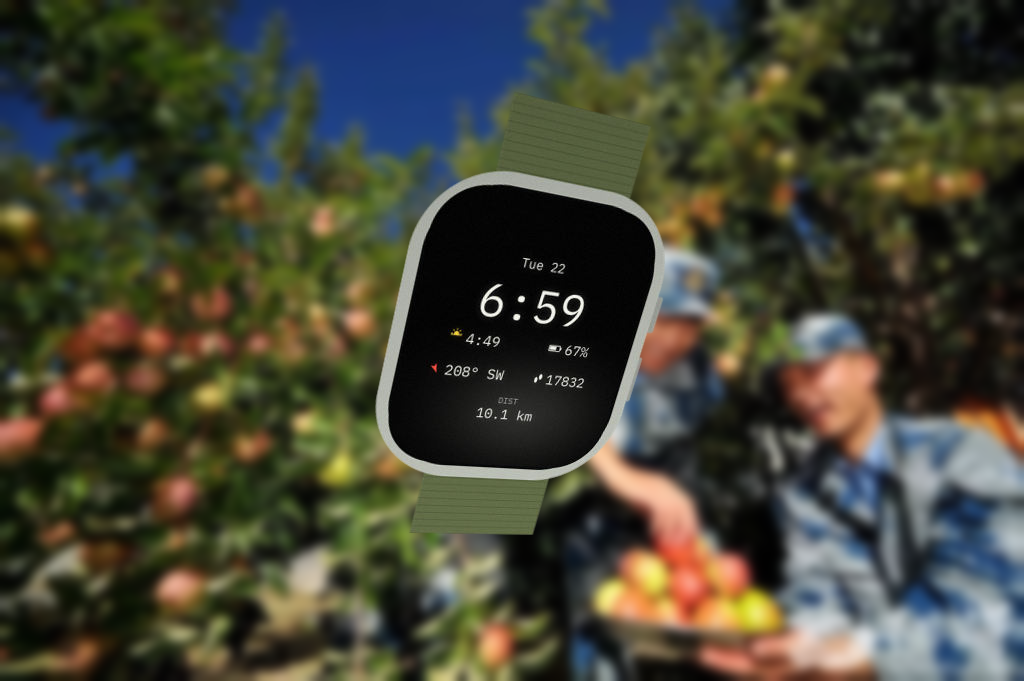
{"hour": 6, "minute": 59}
